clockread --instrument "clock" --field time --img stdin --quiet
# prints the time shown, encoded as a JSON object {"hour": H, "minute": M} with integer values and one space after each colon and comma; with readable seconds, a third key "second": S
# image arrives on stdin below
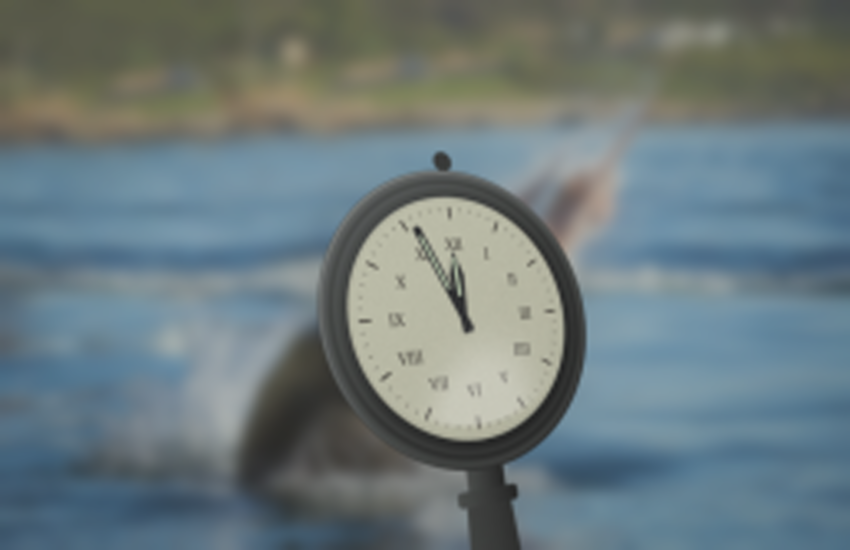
{"hour": 11, "minute": 56}
